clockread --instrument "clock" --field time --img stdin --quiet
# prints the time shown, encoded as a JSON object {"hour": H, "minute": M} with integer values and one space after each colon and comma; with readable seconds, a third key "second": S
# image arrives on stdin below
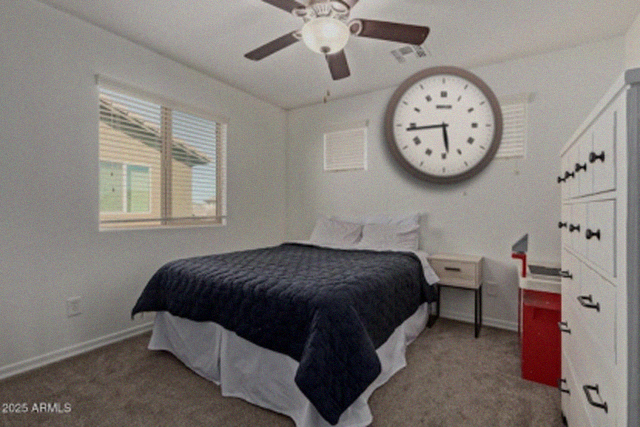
{"hour": 5, "minute": 44}
